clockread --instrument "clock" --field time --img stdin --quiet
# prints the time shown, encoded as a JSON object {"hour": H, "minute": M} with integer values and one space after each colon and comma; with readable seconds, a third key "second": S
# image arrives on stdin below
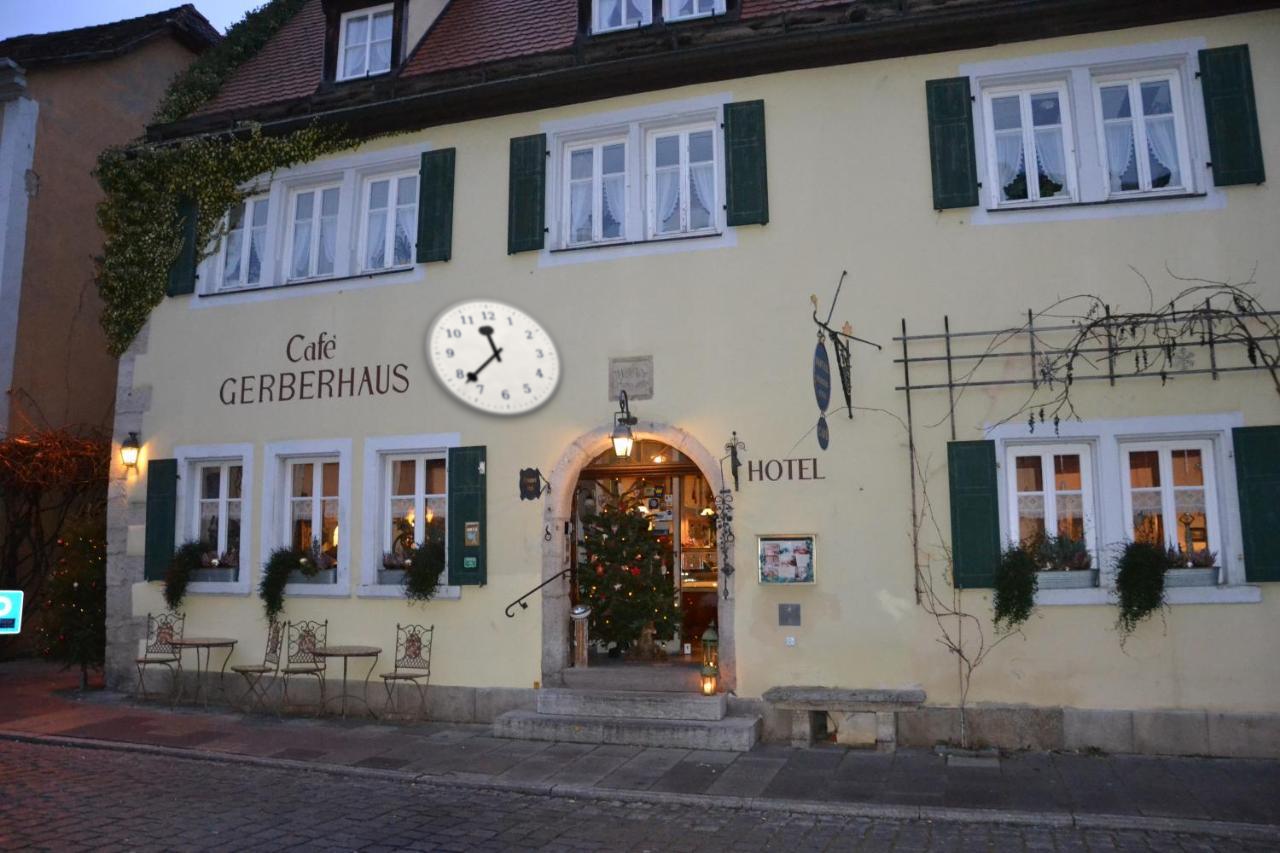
{"hour": 11, "minute": 38}
